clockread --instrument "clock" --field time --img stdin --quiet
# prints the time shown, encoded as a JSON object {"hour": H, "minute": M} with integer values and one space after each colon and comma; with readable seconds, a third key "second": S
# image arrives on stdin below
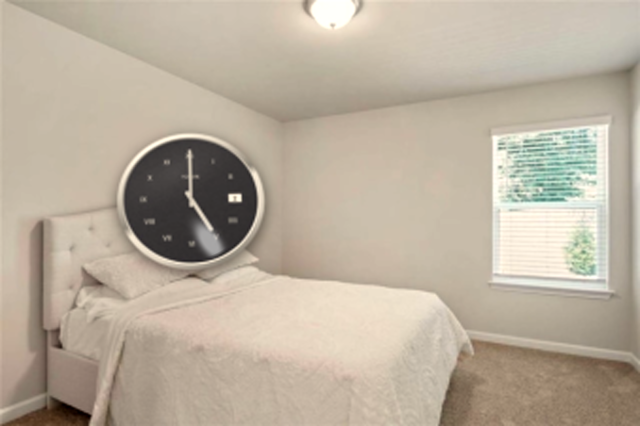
{"hour": 5, "minute": 0}
